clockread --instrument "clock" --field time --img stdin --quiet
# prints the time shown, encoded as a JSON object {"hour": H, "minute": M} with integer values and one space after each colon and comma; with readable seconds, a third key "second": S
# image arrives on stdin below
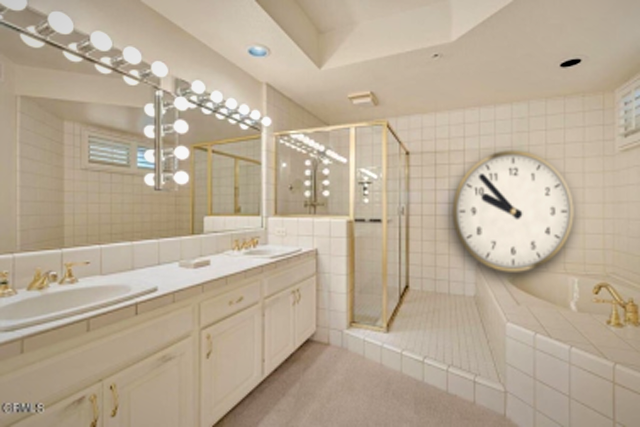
{"hour": 9, "minute": 53}
